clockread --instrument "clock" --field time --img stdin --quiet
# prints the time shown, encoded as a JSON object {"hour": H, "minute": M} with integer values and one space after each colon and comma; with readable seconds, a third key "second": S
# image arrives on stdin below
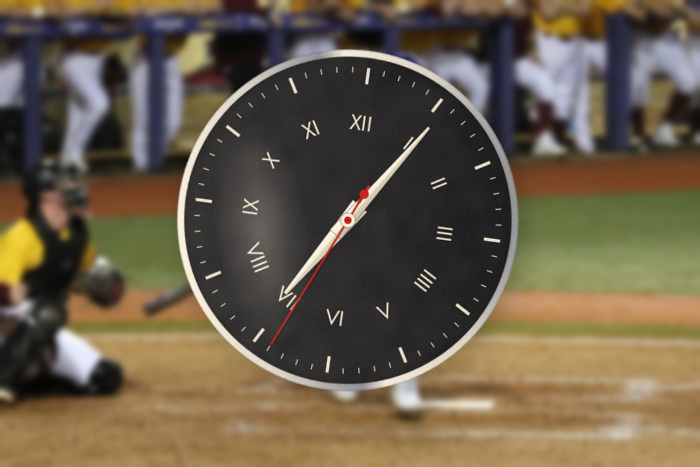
{"hour": 7, "minute": 5, "second": 34}
